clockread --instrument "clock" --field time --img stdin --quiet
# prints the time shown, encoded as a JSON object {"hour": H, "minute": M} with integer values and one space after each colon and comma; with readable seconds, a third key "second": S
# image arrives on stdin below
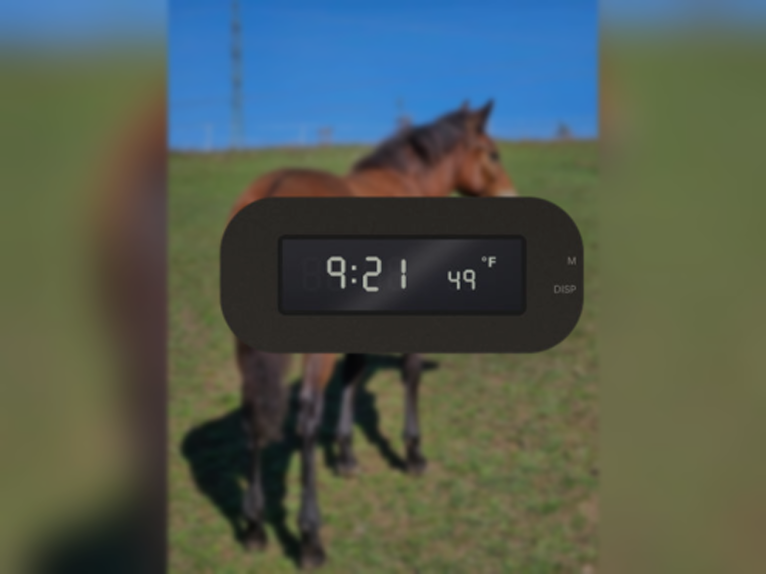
{"hour": 9, "minute": 21}
